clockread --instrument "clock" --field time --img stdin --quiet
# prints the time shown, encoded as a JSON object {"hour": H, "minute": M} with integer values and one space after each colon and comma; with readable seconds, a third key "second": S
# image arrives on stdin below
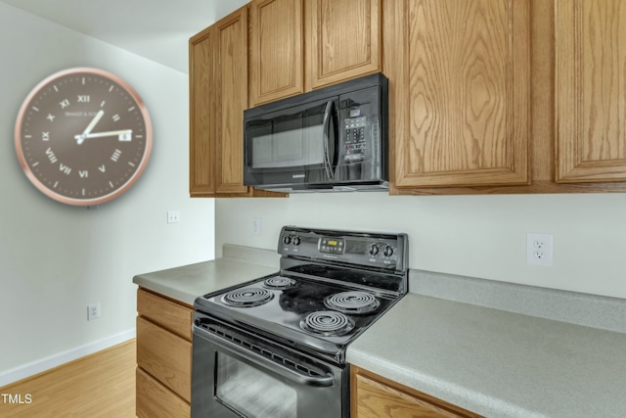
{"hour": 1, "minute": 14}
